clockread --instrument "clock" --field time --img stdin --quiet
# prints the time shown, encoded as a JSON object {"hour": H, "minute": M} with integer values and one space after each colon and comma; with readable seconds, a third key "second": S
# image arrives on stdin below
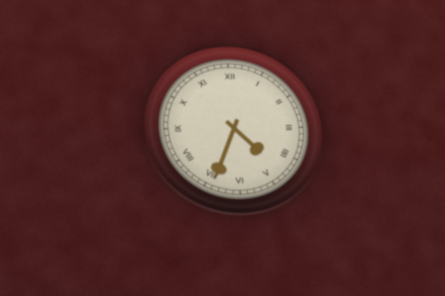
{"hour": 4, "minute": 34}
